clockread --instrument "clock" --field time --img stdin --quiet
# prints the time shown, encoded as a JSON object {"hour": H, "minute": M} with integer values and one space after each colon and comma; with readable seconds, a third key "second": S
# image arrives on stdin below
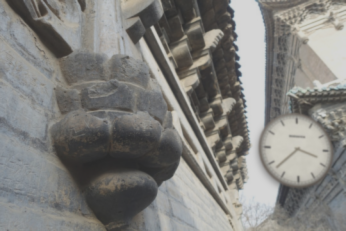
{"hour": 3, "minute": 38}
